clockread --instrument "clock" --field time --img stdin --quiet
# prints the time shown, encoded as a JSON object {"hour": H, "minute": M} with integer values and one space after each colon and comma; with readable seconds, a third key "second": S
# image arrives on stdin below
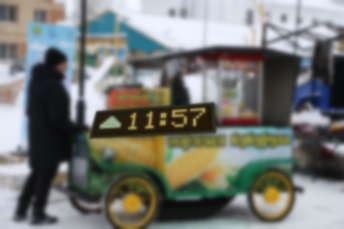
{"hour": 11, "minute": 57}
